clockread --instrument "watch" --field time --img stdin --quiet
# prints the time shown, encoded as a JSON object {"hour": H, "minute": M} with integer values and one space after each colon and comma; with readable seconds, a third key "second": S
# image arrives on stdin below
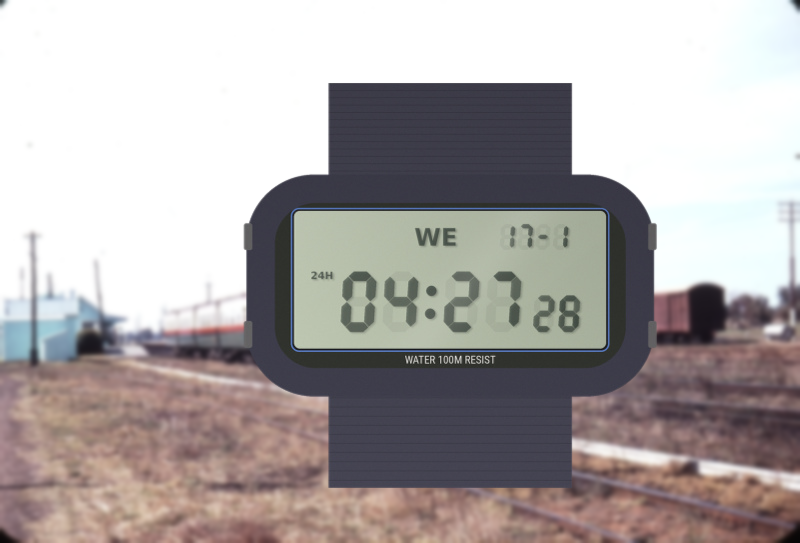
{"hour": 4, "minute": 27, "second": 28}
